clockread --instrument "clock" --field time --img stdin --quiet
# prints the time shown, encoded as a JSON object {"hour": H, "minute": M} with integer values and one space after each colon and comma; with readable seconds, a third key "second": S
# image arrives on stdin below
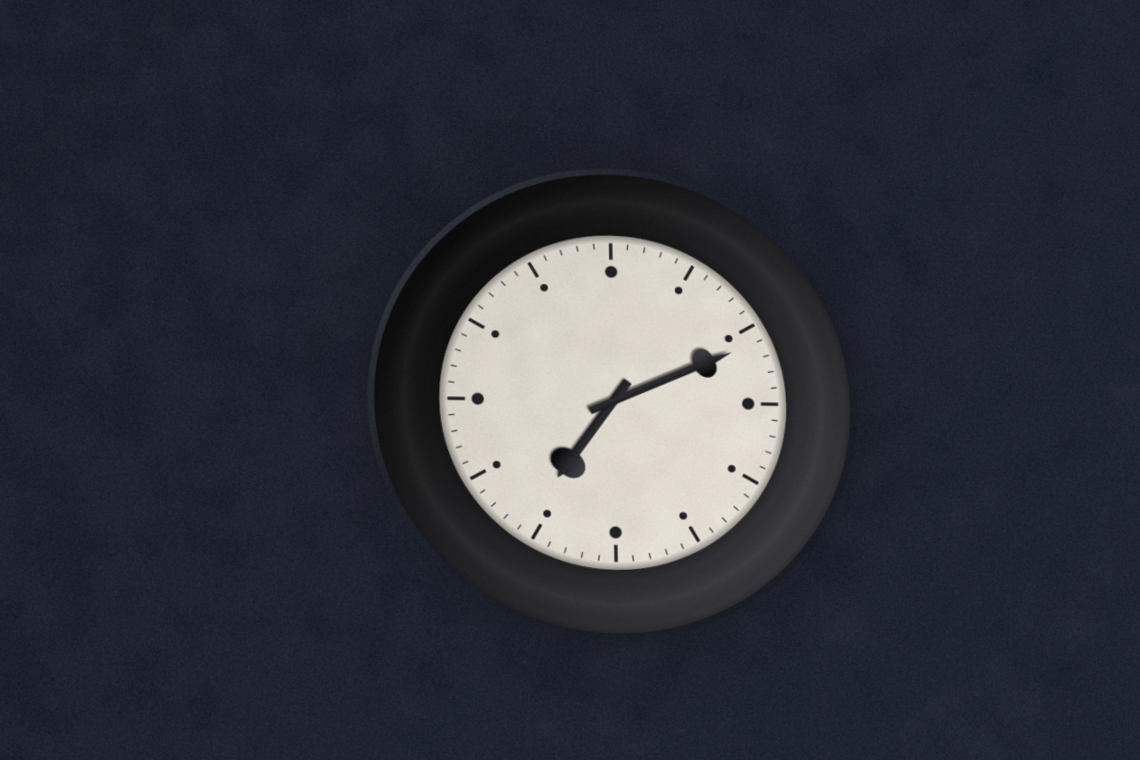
{"hour": 7, "minute": 11}
